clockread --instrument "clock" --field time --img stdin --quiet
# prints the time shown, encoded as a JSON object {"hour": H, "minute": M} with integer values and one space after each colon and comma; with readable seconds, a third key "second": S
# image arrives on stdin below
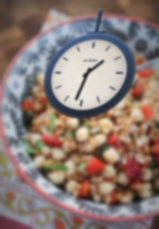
{"hour": 1, "minute": 32}
